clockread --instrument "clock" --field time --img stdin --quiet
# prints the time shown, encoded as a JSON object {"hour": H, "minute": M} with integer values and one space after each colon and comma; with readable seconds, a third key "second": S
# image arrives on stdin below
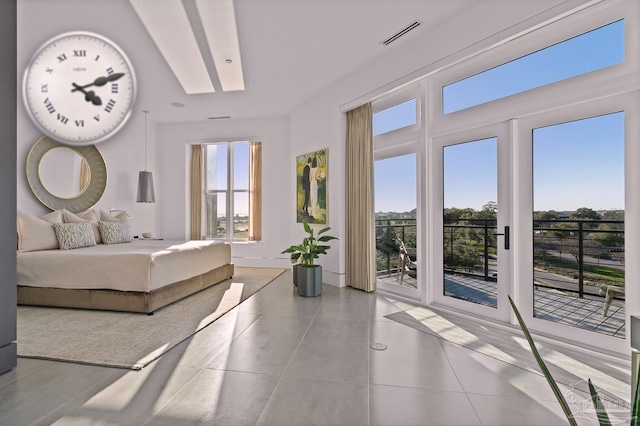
{"hour": 4, "minute": 12}
